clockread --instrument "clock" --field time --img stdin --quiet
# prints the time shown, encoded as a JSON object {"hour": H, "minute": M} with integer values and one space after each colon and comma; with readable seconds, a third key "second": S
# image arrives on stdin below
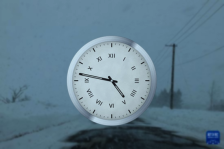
{"hour": 4, "minute": 47}
